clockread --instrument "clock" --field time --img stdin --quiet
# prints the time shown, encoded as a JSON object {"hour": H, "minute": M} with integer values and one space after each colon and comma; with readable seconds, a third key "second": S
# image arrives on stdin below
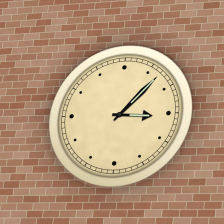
{"hour": 3, "minute": 7}
